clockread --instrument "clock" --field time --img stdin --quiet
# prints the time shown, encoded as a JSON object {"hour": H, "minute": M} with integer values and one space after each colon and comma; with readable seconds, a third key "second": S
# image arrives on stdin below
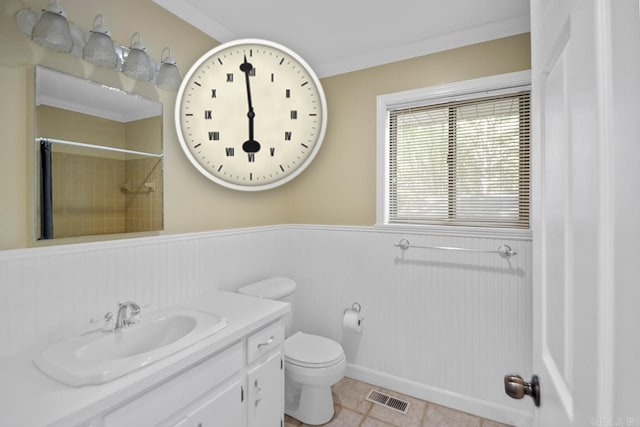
{"hour": 5, "minute": 59}
